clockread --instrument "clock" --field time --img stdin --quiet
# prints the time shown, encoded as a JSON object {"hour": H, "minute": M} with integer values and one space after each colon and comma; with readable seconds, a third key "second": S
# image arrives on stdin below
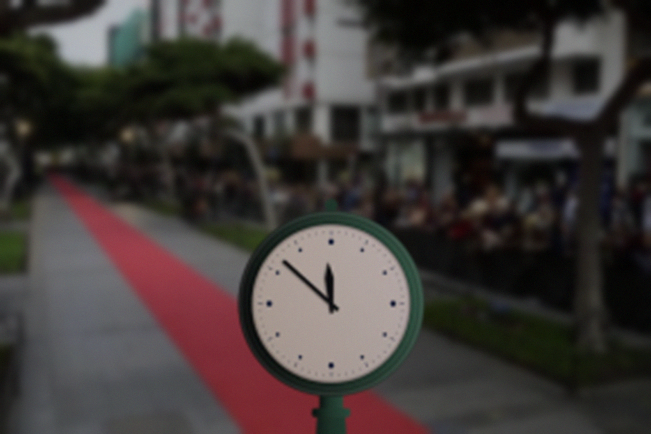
{"hour": 11, "minute": 52}
